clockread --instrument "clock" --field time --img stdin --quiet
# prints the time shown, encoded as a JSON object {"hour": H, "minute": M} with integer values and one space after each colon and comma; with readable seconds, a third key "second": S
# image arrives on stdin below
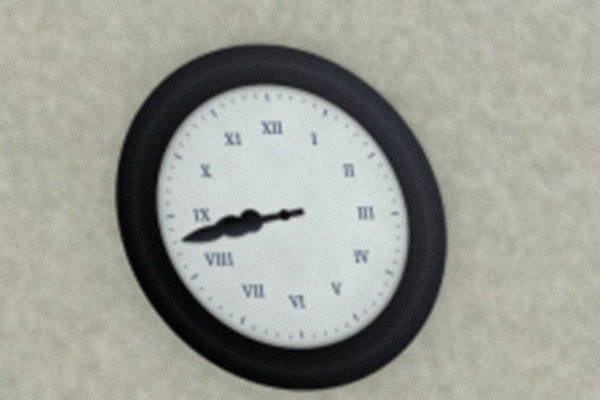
{"hour": 8, "minute": 43}
